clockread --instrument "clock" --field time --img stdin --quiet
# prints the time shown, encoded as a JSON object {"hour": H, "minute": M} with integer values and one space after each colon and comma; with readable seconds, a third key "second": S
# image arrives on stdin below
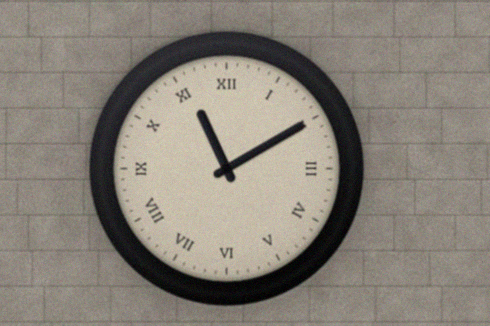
{"hour": 11, "minute": 10}
